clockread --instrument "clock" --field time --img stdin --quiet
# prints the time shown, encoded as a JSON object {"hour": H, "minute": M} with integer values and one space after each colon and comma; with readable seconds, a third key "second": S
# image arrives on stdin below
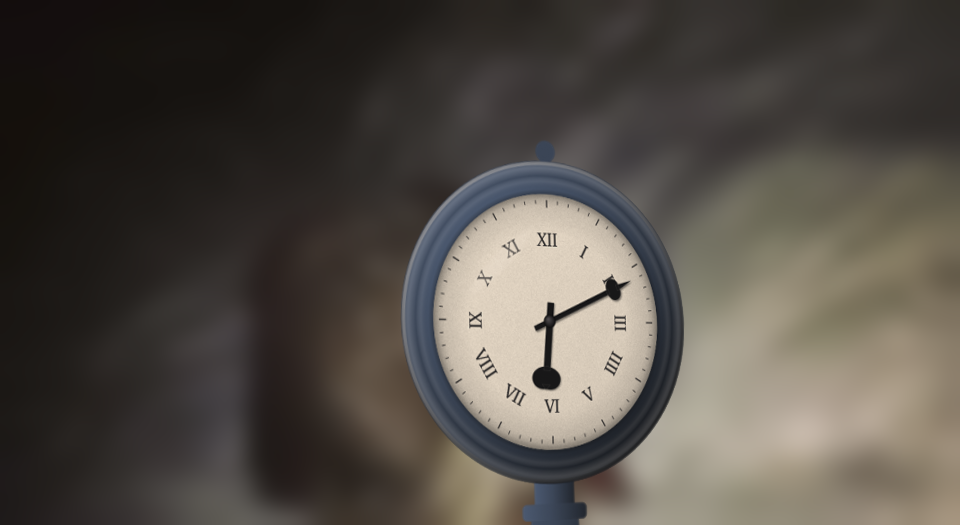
{"hour": 6, "minute": 11}
